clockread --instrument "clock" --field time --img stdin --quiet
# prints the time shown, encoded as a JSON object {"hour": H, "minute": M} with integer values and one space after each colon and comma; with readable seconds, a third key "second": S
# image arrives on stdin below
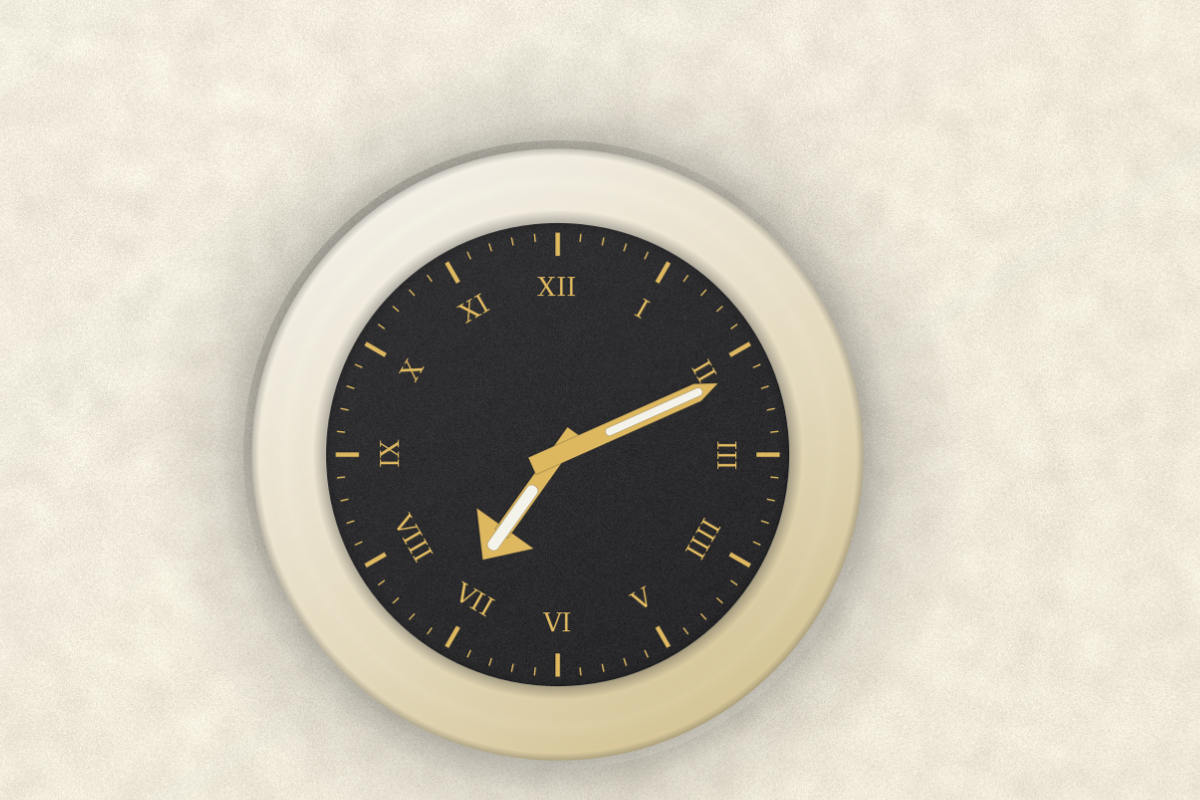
{"hour": 7, "minute": 11}
